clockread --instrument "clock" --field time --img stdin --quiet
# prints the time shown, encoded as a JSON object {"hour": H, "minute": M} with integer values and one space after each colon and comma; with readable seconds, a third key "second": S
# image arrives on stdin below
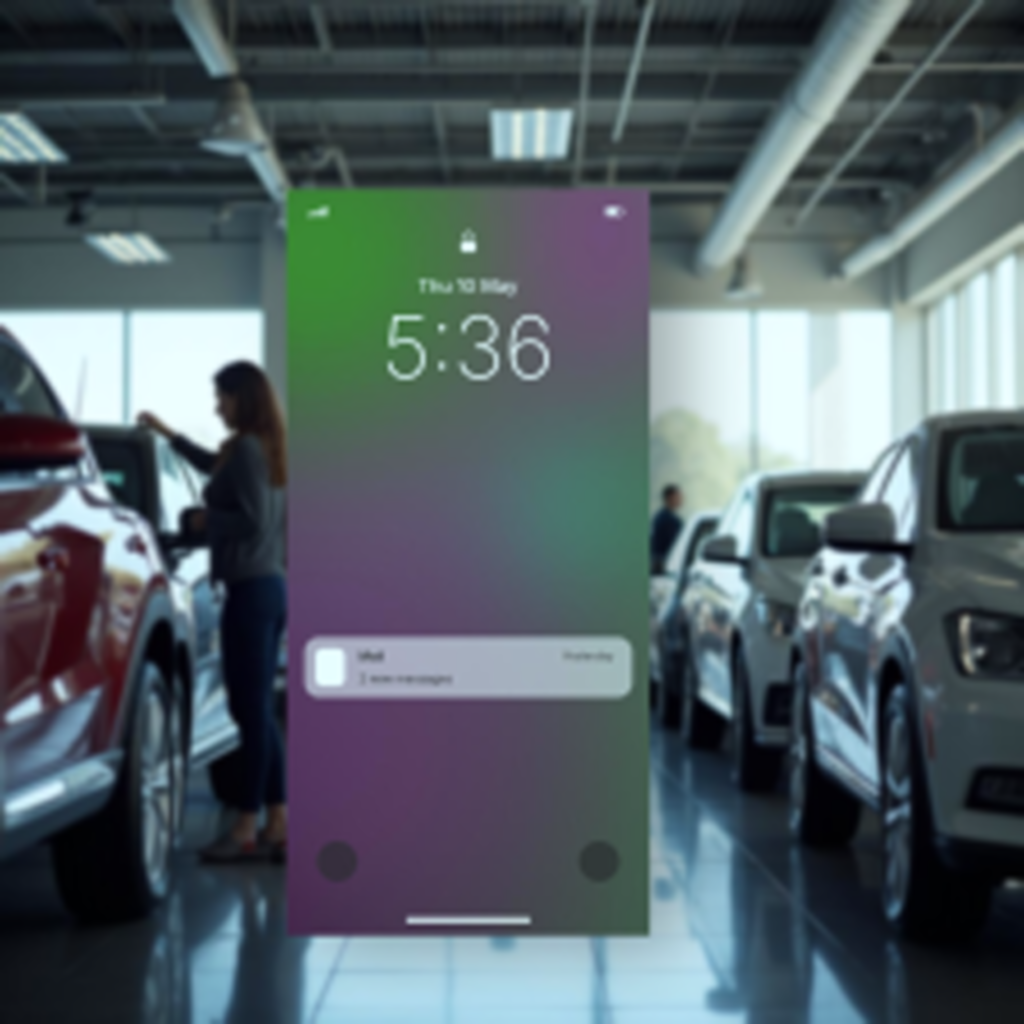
{"hour": 5, "minute": 36}
